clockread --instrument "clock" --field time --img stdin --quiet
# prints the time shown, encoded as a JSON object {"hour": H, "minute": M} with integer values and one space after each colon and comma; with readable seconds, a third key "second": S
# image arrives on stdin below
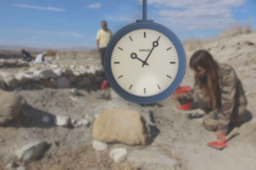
{"hour": 10, "minute": 5}
